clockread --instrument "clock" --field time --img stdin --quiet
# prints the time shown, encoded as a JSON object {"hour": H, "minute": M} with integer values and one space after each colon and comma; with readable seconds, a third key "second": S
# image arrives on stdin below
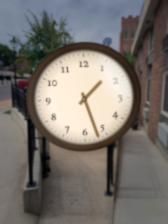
{"hour": 1, "minute": 27}
